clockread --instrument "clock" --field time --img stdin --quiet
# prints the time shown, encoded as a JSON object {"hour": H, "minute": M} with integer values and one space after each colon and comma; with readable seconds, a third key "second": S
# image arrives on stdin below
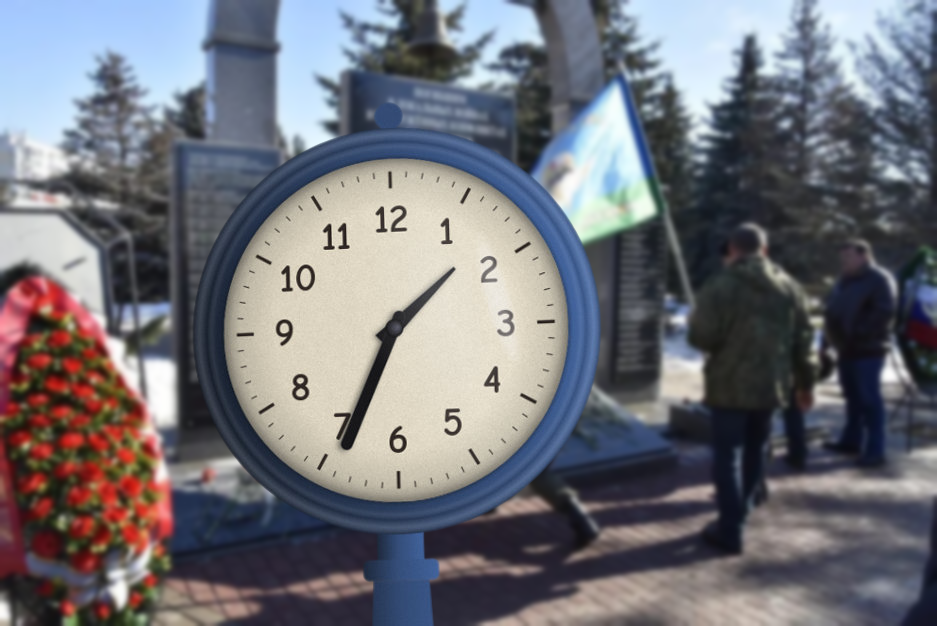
{"hour": 1, "minute": 34}
